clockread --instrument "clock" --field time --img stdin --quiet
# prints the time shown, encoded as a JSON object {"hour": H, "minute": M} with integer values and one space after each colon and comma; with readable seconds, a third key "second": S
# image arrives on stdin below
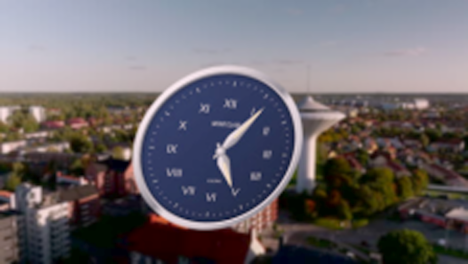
{"hour": 5, "minute": 6}
